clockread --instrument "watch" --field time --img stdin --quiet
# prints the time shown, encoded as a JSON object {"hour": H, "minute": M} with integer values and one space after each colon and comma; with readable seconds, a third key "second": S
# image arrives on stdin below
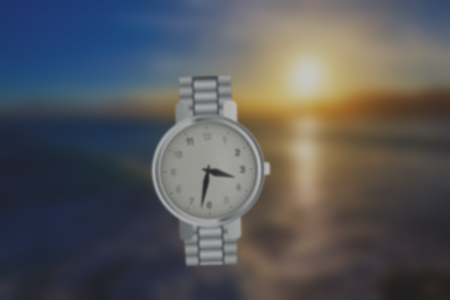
{"hour": 3, "minute": 32}
